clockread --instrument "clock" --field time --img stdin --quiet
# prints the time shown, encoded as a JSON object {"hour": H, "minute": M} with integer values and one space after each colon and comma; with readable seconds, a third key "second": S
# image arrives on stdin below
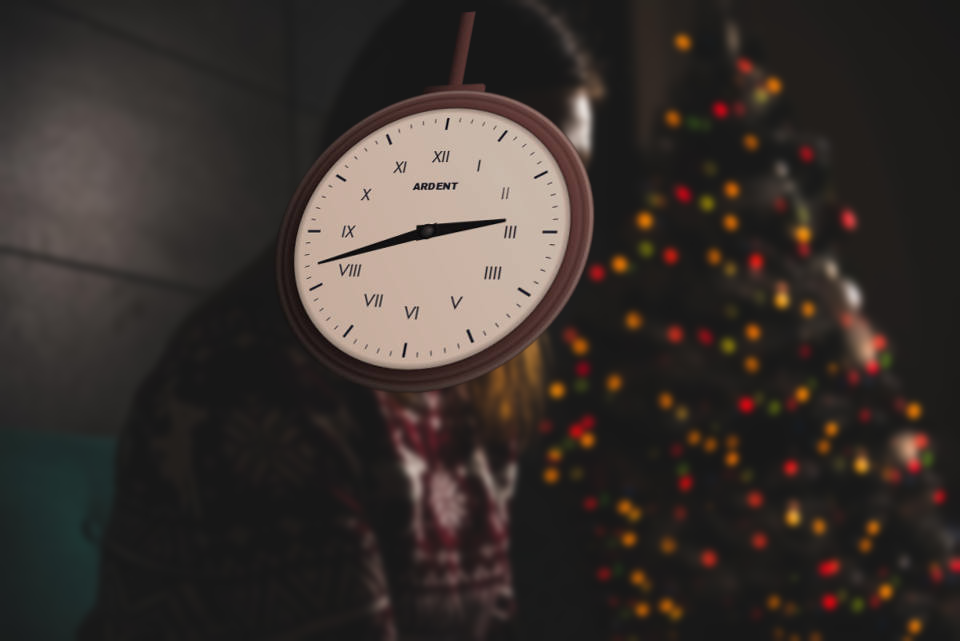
{"hour": 2, "minute": 42}
